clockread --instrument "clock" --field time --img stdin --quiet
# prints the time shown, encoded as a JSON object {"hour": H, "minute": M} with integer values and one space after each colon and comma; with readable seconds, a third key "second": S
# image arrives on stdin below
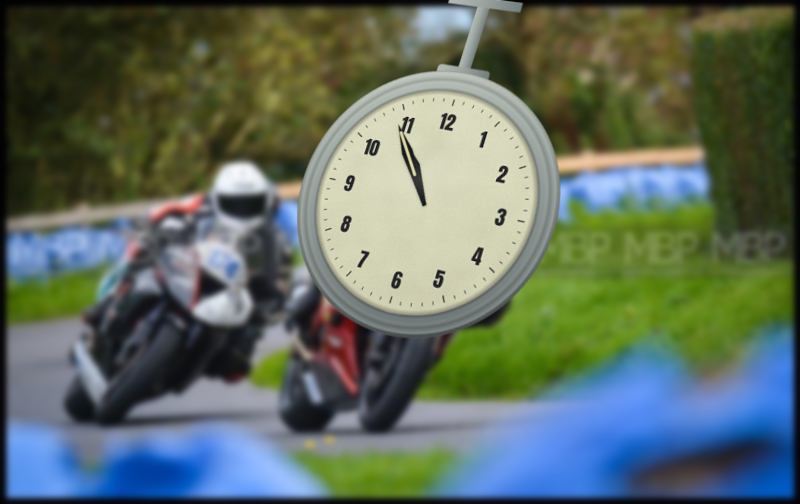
{"hour": 10, "minute": 54}
